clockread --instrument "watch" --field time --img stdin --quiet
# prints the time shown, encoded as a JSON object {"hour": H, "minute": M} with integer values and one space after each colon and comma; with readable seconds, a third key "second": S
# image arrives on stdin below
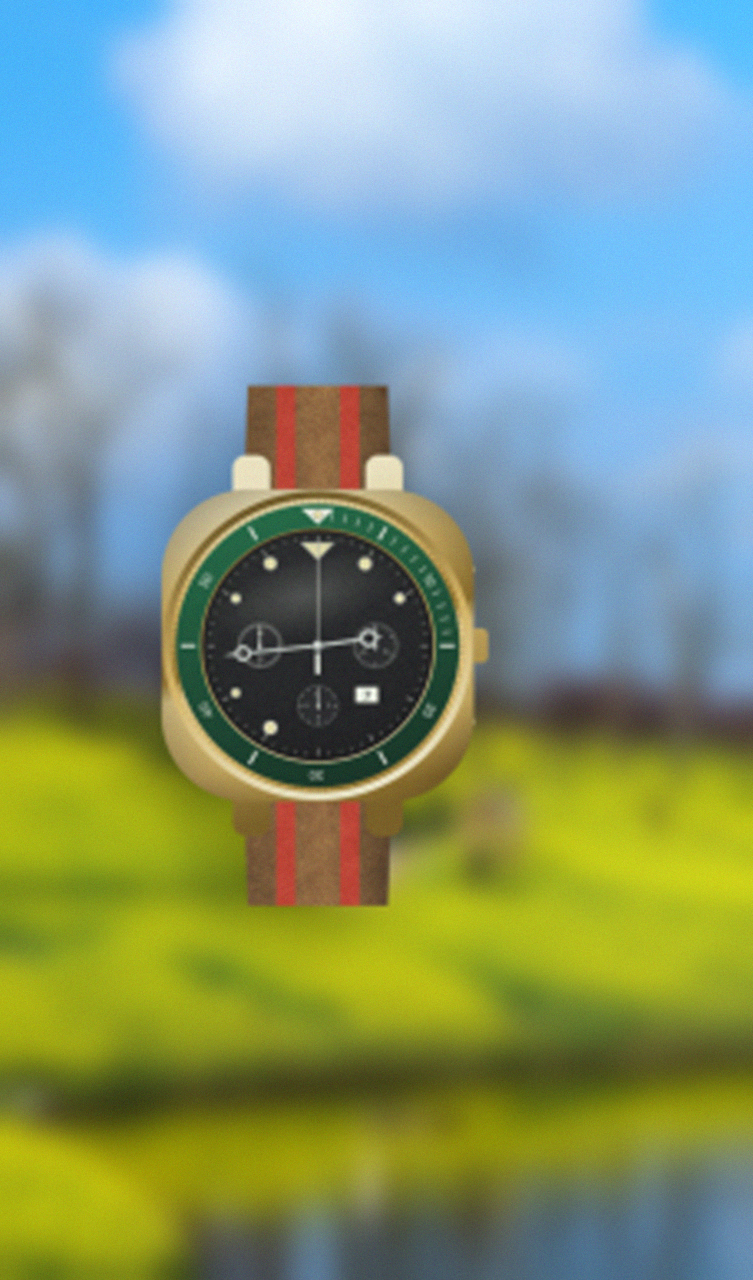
{"hour": 2, "minute": 44}
